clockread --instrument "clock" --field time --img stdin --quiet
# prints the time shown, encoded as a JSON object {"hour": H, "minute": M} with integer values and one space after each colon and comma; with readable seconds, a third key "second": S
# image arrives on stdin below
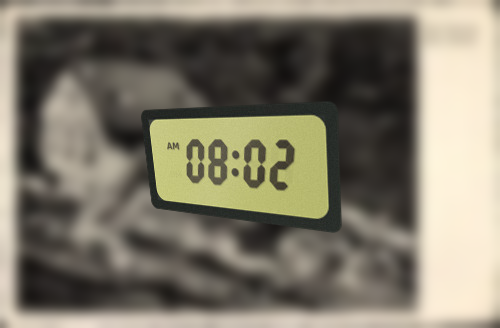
{"hour": 8, "minute": 2}
